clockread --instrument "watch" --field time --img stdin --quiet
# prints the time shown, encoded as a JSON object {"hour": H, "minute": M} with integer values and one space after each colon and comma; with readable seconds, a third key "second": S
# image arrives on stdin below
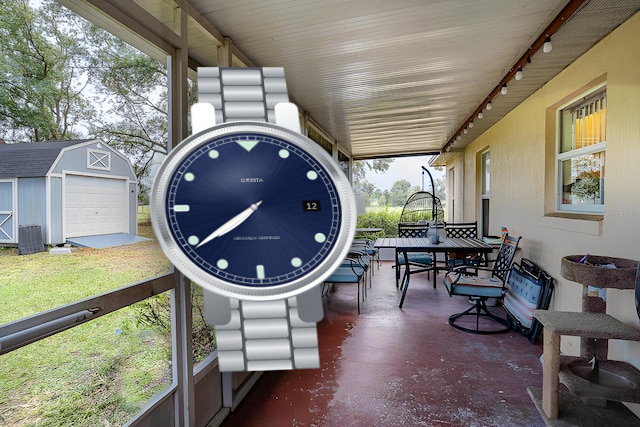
{"hour": 7, "minute": 39}
